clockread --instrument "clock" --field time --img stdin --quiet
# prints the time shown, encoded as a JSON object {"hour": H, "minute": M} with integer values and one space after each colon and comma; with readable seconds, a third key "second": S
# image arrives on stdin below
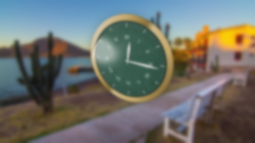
{"hour": 12, "minute": 16}
